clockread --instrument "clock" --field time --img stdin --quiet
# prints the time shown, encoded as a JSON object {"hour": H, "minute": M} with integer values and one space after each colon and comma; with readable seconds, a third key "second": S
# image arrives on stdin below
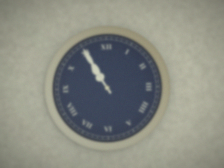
{"hour": 10, "minute": 55}
